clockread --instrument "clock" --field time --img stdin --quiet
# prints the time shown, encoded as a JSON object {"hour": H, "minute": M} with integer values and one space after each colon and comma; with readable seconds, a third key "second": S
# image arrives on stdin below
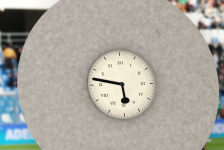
{"hour": 5, "minute": 47}
